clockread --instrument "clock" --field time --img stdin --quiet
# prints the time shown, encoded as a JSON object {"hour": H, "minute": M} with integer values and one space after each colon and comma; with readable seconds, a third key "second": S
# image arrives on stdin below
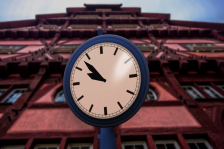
{"hour": 9, "minute": 53}
